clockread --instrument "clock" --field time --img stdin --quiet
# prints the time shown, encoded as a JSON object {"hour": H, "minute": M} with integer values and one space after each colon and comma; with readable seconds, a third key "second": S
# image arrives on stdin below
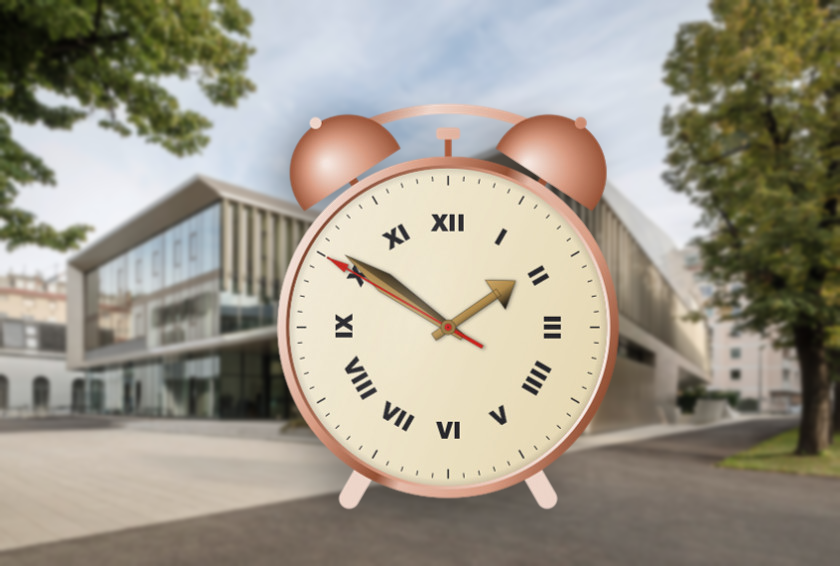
{"hour": 1, "minute": 50, "second": 50}
